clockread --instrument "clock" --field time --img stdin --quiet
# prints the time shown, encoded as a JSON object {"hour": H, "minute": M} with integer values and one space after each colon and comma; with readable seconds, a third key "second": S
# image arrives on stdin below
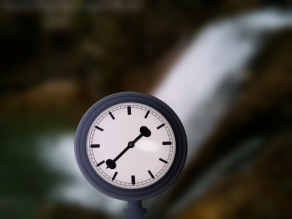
{"hour": 1, "minute": 38}
